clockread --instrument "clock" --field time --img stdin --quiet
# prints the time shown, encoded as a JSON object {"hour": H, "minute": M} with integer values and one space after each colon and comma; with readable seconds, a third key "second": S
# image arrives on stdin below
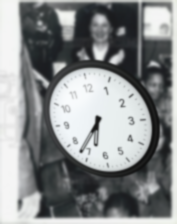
{"hour": 6, "minute": 37}
